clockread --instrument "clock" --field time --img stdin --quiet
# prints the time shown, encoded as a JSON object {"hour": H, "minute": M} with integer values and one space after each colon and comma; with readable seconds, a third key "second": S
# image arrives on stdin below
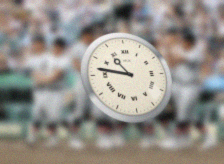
{"hour": 10, "minute": 47}
